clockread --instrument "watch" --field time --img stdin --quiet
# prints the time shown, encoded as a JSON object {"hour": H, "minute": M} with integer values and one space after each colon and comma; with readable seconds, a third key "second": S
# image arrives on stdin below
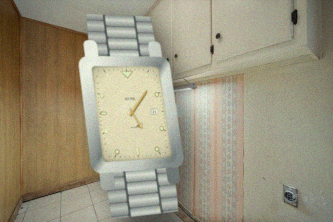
{"hour": 5, "minute": 7}
